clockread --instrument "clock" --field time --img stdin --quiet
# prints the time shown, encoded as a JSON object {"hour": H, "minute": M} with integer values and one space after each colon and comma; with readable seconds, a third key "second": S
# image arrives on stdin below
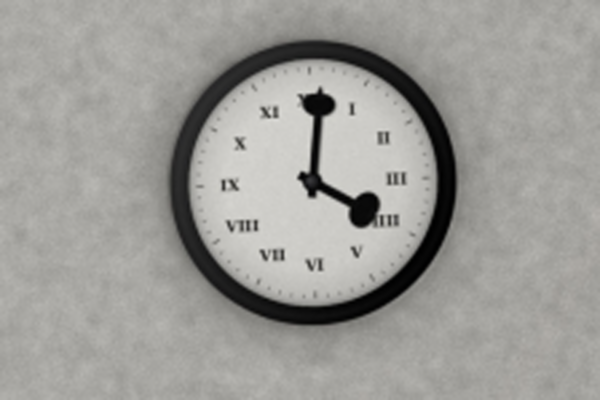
{"hour": 4, "minute": 1}
